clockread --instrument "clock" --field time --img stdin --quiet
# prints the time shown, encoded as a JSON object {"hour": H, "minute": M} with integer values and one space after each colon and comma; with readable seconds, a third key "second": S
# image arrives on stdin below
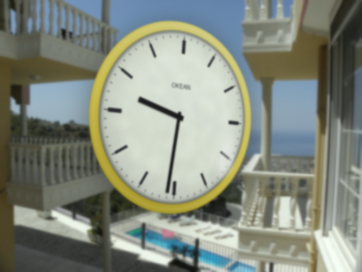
{"hour": 9, "minute": 31}
